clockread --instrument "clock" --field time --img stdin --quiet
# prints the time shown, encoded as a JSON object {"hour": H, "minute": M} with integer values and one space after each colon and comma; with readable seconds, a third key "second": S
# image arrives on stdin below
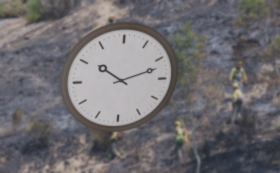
{"hour": 10, "minute": 12}
